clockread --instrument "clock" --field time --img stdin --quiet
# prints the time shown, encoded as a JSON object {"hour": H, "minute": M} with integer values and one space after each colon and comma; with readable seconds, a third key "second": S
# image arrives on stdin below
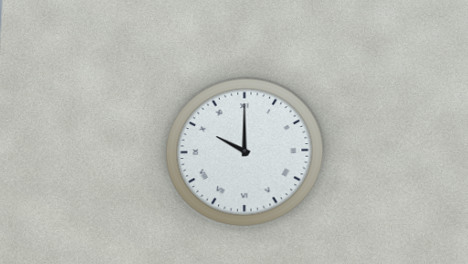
{"hour": 10, "minute": 0}
